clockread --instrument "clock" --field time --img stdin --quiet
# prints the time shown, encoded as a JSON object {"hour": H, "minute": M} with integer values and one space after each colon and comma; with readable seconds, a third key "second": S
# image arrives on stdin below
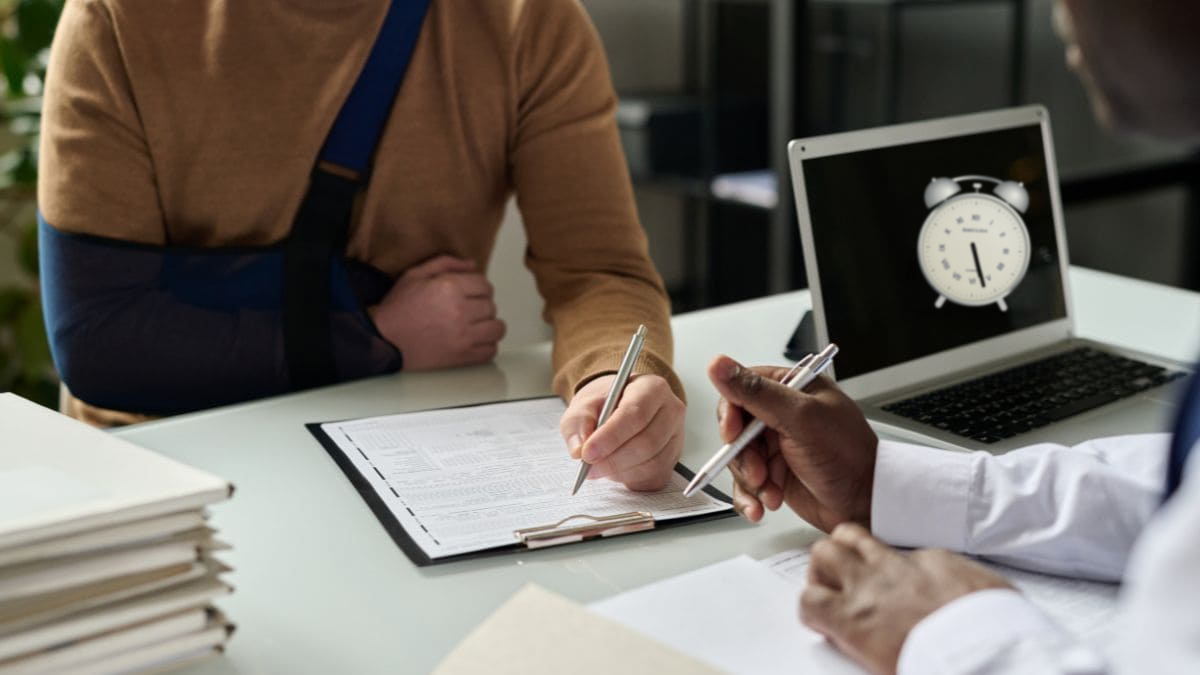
{"hour": 5, "minute": 27}
